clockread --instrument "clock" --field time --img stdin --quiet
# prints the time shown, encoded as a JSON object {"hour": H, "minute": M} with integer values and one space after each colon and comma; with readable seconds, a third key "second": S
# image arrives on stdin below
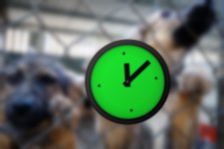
{"hour": 12, "minute": 9}
